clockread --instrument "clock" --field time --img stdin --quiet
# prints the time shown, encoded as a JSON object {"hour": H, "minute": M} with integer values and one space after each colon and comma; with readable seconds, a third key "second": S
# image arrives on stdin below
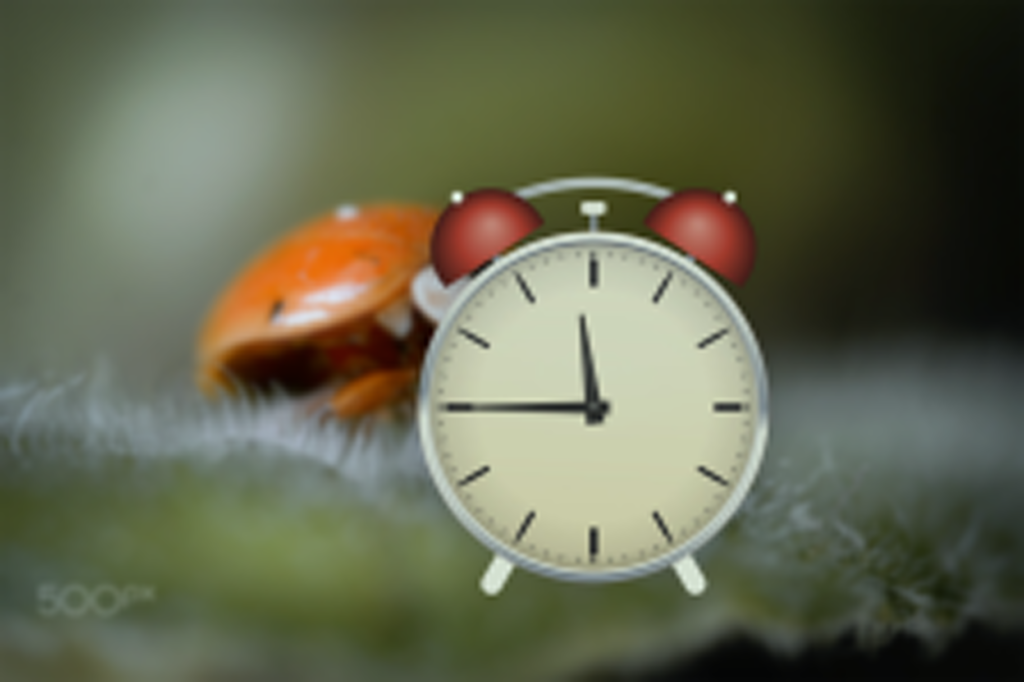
{"hour": 11, "minute": 45}
